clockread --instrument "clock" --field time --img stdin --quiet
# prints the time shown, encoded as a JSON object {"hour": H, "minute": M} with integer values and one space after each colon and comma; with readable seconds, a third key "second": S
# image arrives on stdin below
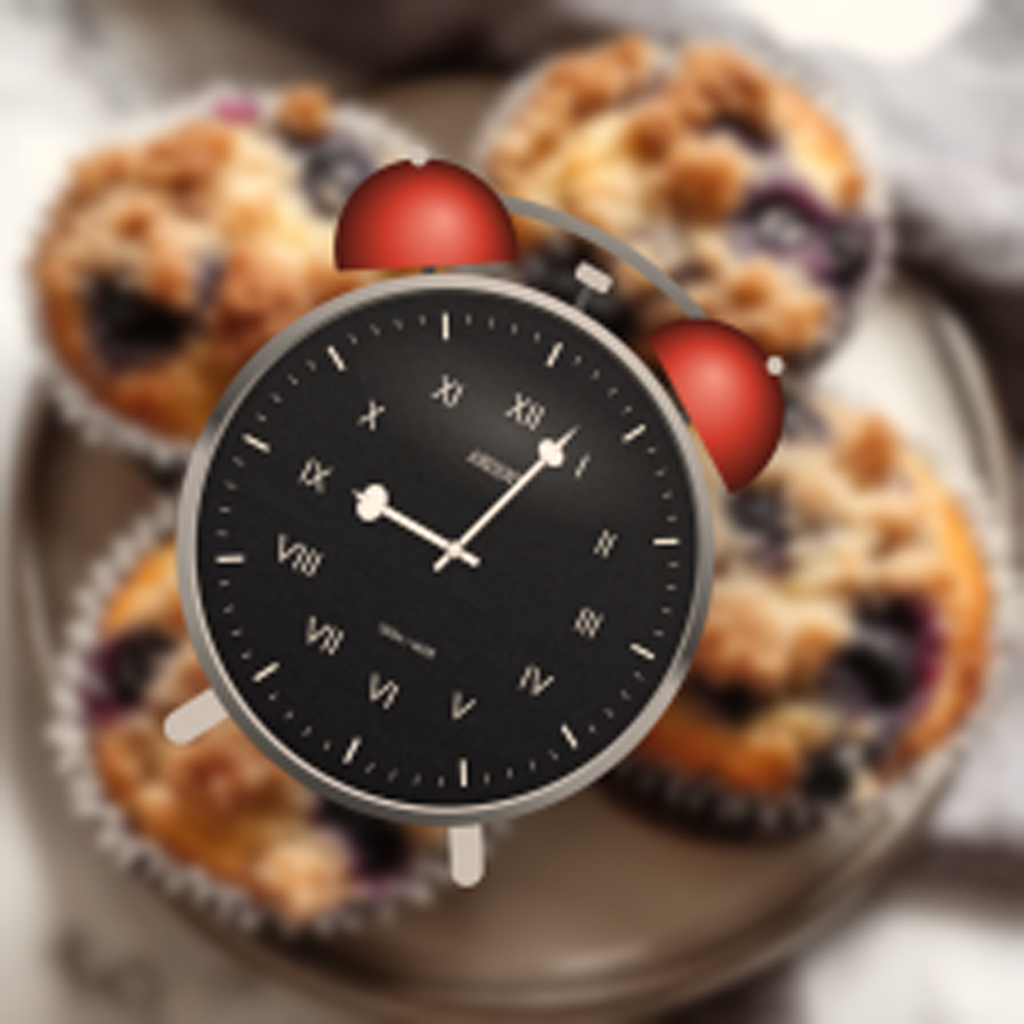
{"hour": 9, "minute": 3}
